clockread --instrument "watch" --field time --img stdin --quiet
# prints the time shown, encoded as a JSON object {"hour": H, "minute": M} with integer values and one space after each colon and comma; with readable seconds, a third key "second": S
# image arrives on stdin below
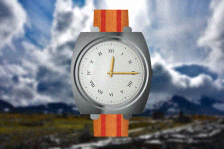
{"hour": 12, "minute": 15}
